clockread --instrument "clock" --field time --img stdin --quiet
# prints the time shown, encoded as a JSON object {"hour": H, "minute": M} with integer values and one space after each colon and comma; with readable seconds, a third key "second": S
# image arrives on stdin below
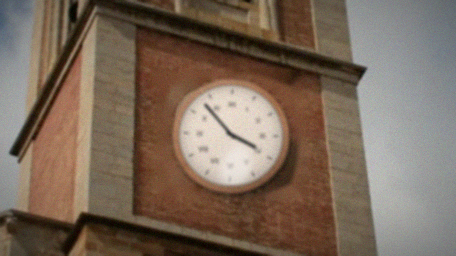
{"hour": 3, "minute": 53}
